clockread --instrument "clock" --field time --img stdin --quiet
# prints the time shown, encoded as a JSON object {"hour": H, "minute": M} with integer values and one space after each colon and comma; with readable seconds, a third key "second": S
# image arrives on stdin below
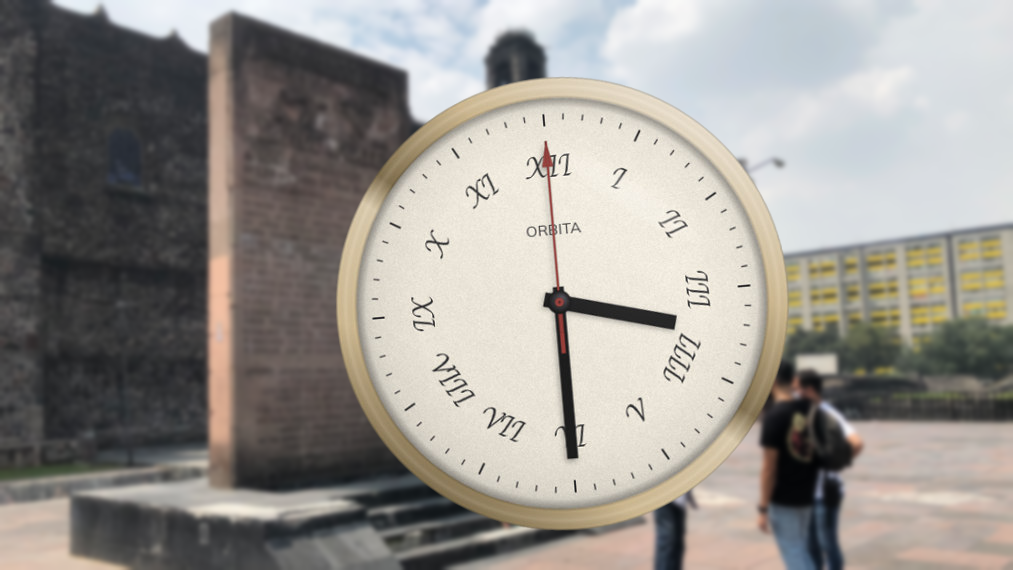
{"hour": 3, "minute": 30, "second": 0}
